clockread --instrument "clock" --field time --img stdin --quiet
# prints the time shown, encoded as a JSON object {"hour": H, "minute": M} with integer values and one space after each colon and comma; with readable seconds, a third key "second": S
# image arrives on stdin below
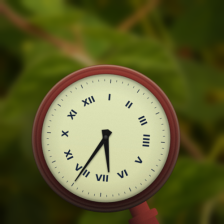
{"hour": 6, "minute": 40}
